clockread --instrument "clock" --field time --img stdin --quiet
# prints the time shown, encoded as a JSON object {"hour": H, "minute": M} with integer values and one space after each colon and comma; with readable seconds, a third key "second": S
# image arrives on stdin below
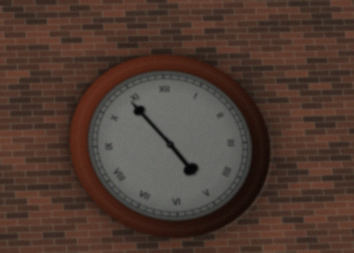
{"hour": 4, "minute": 54}
